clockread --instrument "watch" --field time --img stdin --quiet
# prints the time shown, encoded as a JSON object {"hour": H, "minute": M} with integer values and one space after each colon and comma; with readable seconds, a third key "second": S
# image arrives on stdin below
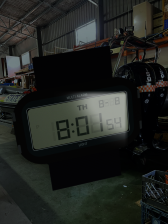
{"hour": 8, "minute": 1, "second": 54}
